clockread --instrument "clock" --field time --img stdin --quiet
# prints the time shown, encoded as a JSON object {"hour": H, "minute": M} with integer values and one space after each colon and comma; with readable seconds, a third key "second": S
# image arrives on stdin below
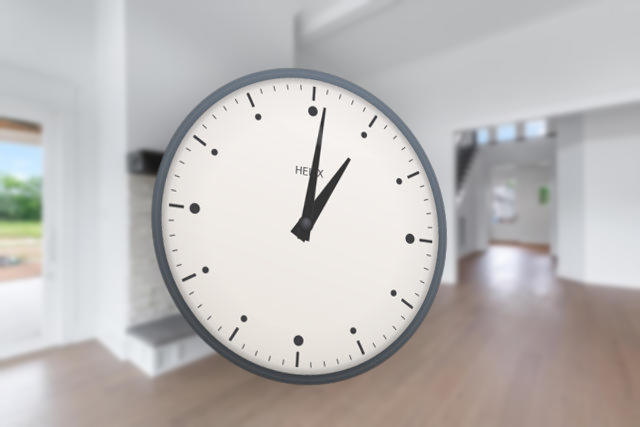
{"hour": 1, "minute": 1}
